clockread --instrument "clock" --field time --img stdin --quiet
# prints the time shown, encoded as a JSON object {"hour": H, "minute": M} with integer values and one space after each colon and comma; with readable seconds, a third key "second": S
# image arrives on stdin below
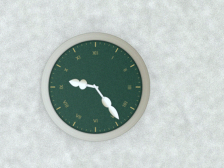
{"hour": 9, "minute": 24}
